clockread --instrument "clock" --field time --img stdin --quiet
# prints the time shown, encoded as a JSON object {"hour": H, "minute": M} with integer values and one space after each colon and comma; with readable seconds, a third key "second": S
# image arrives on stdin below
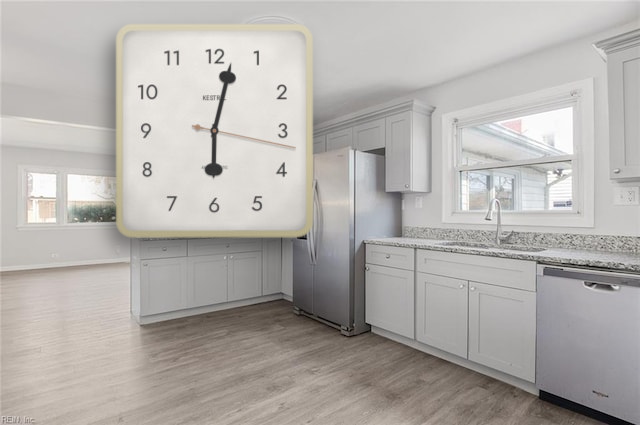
{"hour": 6, "minute": 2, "second": 17}
